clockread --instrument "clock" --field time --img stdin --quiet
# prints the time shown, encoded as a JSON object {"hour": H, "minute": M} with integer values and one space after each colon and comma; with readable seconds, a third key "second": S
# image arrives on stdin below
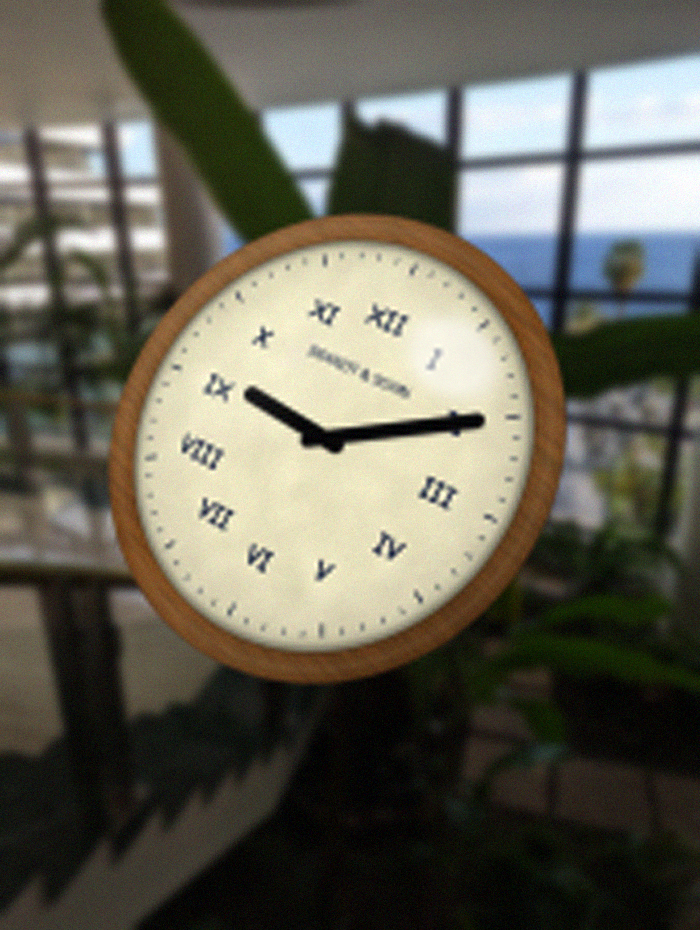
{"hour": 9, "minute": 10}
